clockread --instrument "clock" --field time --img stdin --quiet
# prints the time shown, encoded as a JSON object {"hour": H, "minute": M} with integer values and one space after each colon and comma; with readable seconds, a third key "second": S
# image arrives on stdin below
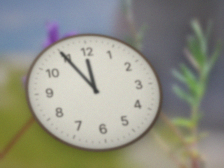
{"hour": 11, "minute": 55}
